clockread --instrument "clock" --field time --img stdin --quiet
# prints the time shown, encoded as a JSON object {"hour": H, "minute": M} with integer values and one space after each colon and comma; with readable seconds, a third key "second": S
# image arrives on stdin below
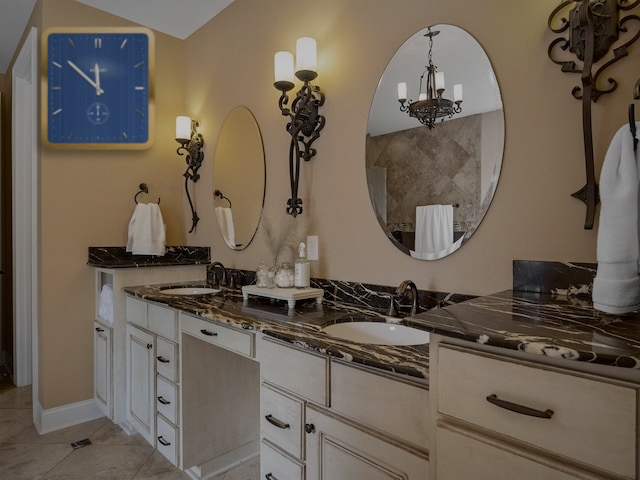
{"hour": 11, "minute": 52}
